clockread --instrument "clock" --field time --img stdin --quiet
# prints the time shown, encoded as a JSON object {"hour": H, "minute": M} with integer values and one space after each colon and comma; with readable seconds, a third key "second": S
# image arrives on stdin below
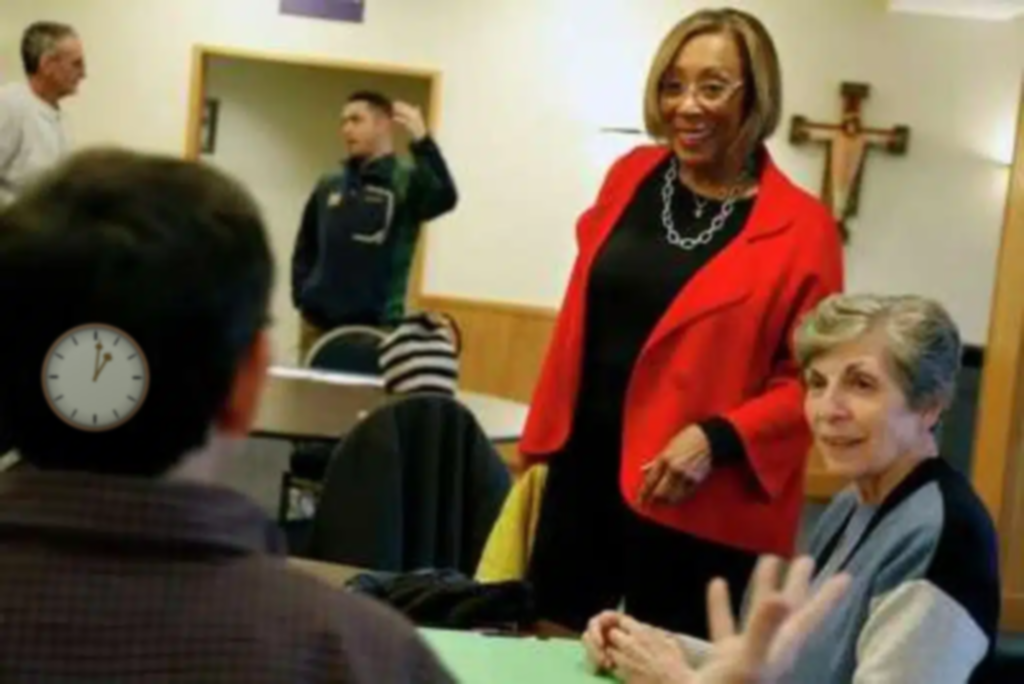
{"hour": 1, "minute": 1}
